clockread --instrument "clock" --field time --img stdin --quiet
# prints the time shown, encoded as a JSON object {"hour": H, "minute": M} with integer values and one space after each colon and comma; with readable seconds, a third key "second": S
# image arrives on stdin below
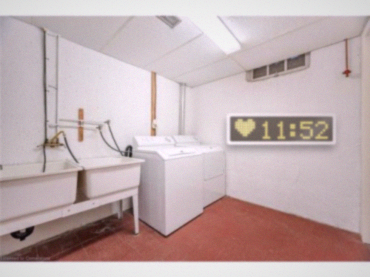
{"hour": 11, "minute": 52}
